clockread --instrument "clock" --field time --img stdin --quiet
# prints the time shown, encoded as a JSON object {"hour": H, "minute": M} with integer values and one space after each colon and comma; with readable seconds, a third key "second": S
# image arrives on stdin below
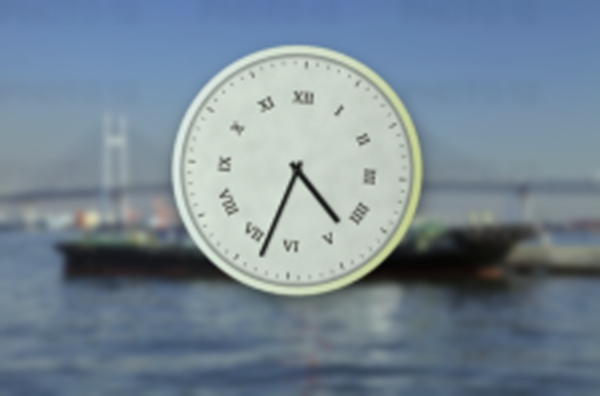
{"hour": 4, "minute": 33}
